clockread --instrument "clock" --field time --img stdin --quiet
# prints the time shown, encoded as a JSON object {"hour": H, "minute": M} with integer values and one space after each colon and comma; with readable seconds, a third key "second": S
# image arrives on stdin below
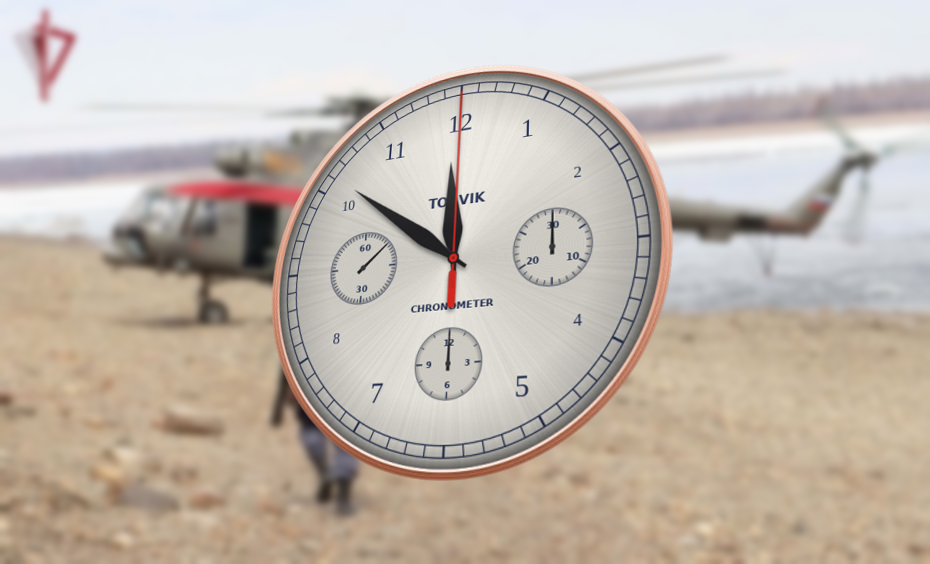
{"hour": 11, "minute": 51, "second": 8}
